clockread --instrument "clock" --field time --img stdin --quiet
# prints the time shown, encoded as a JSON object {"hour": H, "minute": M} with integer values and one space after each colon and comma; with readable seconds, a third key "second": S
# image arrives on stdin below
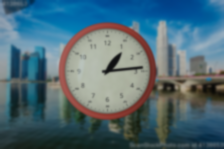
{"hour": 1, "minute": 14}
